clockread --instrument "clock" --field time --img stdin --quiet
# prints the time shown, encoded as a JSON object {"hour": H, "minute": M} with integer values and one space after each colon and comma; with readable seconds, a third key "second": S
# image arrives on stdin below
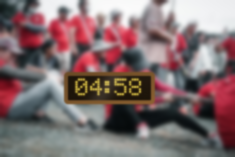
{"hour": 4, "minute": 58}
